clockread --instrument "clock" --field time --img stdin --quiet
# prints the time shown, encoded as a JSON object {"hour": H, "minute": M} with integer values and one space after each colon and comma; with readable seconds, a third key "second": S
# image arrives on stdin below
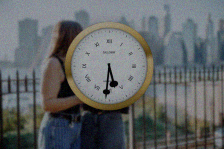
{"hour": 5, "minute": 31}
